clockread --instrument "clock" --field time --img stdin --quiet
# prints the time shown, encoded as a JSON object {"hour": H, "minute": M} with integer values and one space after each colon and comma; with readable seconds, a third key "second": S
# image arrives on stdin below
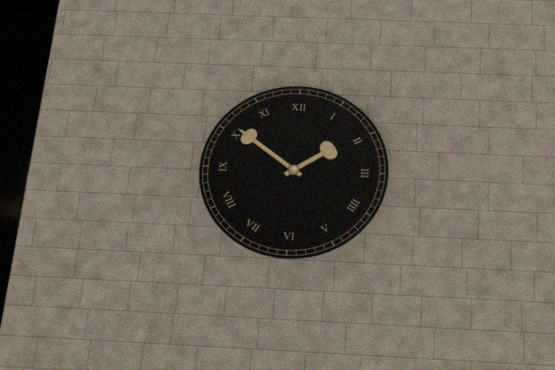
{"hour": 1, "minute": 51}
